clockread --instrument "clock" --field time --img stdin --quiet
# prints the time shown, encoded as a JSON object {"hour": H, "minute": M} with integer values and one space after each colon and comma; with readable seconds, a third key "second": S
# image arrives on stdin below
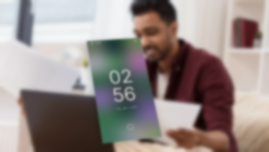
{"hour": 2, "minute": 56}
